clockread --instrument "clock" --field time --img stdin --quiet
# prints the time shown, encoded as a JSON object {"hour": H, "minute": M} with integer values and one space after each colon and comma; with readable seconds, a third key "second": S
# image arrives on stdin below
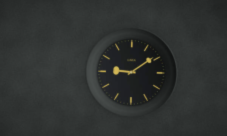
{"hour": 9, "minute": 9}
